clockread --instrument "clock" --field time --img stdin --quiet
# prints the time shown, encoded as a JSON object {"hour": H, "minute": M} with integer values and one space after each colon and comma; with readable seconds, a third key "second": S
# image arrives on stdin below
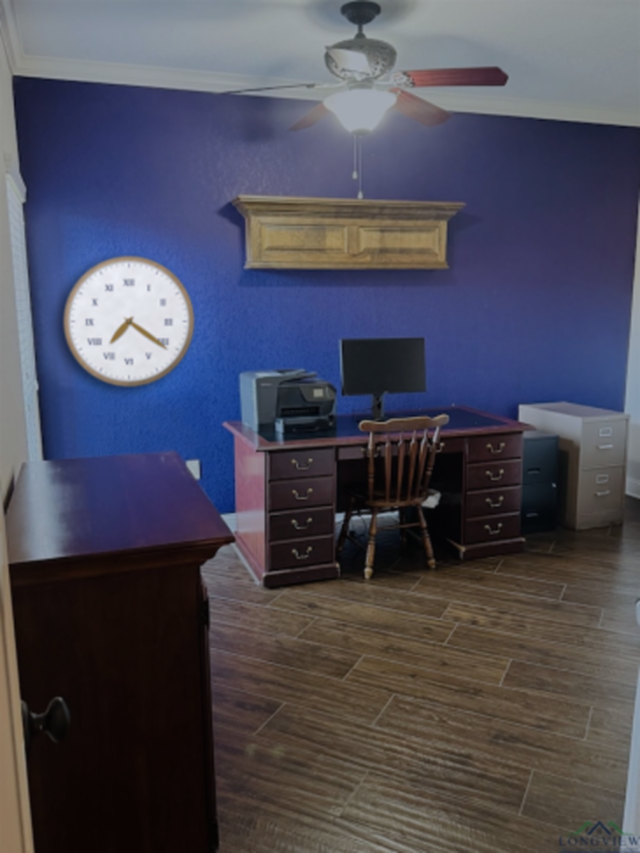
{"hour": 7, "minute": 21}
